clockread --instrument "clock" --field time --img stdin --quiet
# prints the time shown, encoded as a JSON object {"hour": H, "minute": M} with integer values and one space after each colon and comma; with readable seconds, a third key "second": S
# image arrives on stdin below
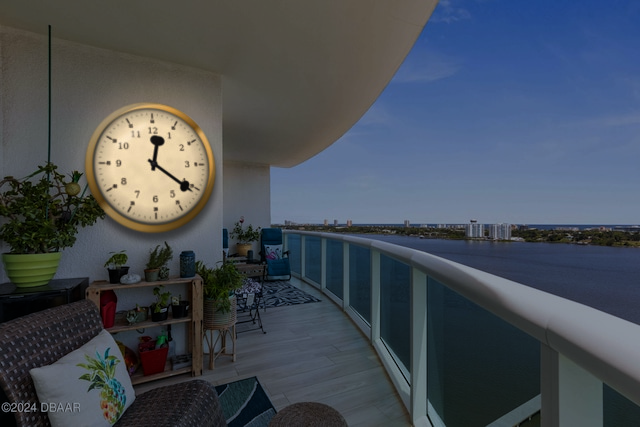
{"hour": 12, "minute": 21}
